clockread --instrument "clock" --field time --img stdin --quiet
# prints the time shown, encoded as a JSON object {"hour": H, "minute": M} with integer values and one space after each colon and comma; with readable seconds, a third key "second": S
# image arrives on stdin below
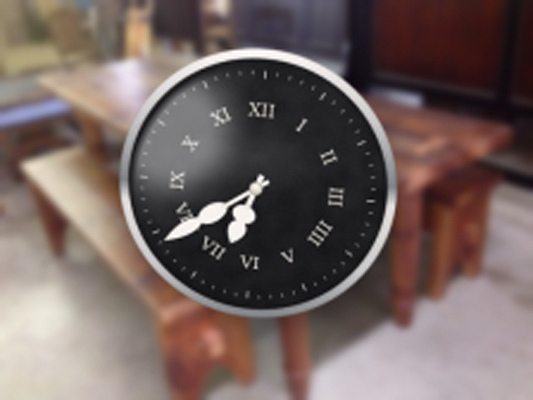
{"hour": 6, "minute": 39}
